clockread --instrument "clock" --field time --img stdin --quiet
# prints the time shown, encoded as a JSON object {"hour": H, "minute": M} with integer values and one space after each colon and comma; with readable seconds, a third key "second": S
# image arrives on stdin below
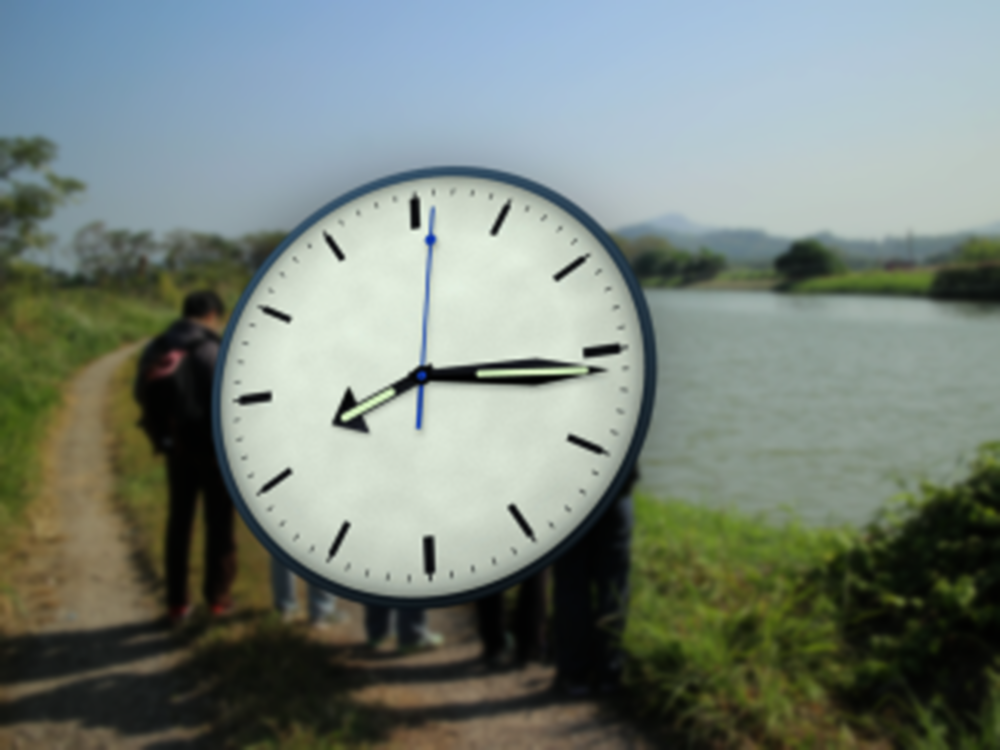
{"hour": 8, "minute": 16, "second": 1}
